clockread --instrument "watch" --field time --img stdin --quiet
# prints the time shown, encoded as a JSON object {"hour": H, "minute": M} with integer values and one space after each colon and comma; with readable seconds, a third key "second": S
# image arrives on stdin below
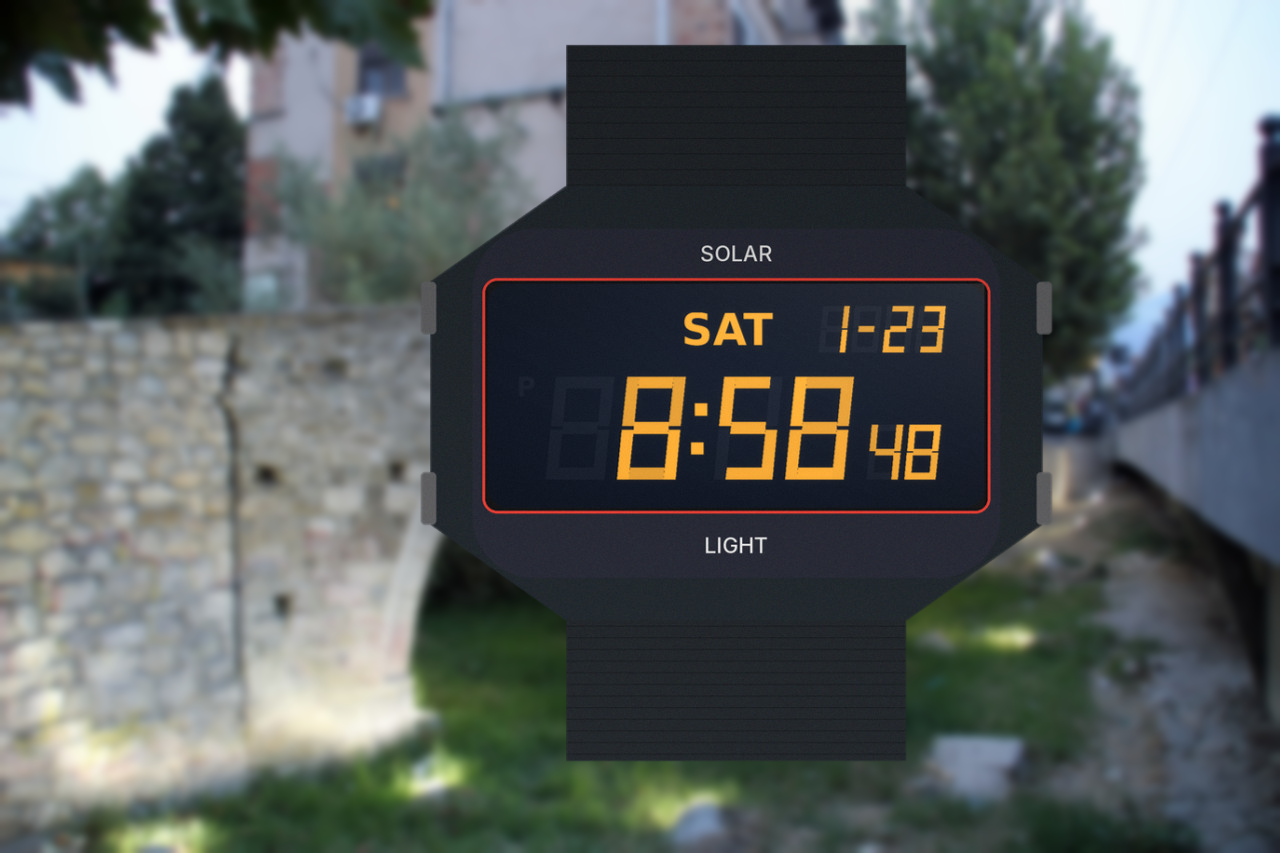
{"hour": 8, "minute": 58, "second": 48}
